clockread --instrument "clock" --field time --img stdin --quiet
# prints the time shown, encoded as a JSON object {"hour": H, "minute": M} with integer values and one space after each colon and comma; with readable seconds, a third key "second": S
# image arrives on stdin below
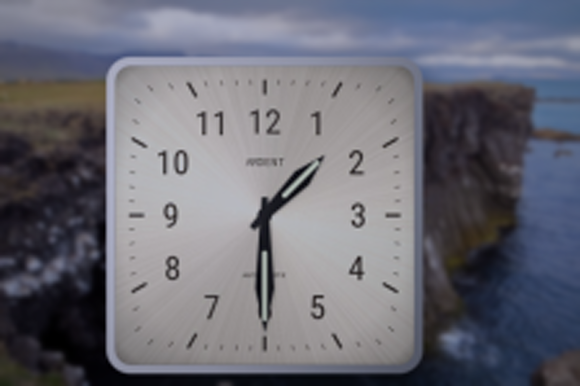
{"hour": 1, "minute": 30}
